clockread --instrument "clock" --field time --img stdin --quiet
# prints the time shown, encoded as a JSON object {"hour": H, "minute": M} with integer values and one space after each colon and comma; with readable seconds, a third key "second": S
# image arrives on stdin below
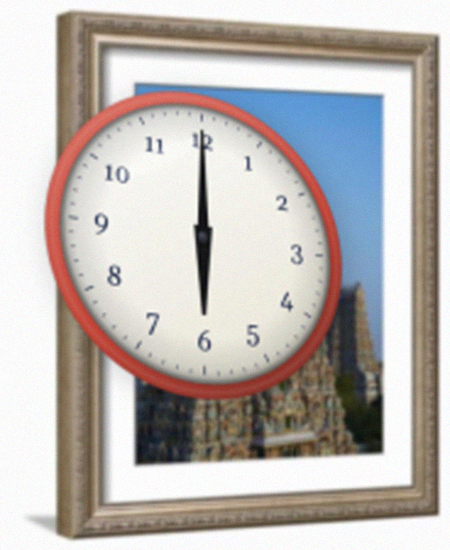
{"hour": 6, "minute": 0}
